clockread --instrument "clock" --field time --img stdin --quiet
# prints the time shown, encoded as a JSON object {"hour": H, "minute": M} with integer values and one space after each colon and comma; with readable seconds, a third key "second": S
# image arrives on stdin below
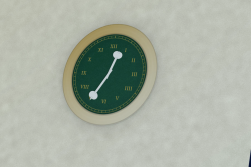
{"hour": 12, "minute": 35}
